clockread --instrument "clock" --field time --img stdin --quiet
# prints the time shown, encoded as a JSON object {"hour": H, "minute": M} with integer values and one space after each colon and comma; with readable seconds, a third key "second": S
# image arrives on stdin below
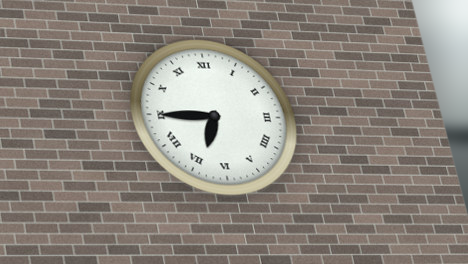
{"hour": 6, "minute": 45}
